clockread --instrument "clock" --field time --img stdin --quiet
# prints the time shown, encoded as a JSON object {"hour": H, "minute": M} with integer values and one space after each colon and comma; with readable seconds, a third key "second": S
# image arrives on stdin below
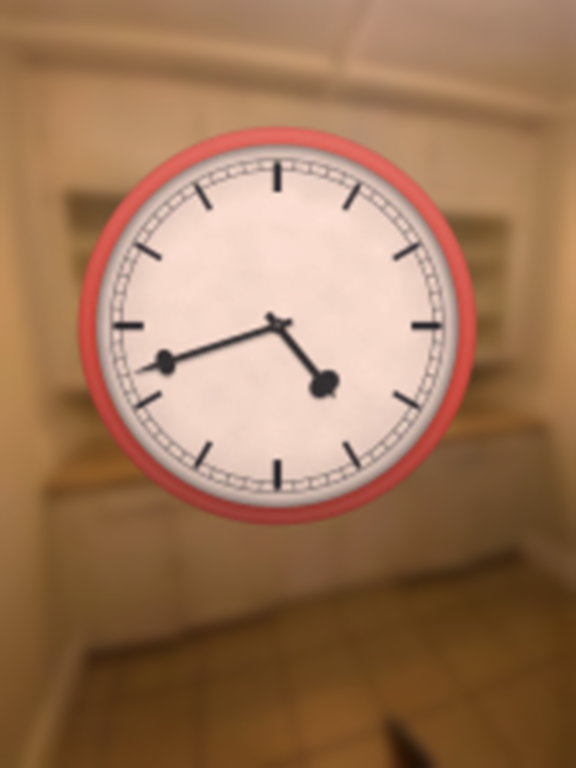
{"hour": 4, "minute": 42}
